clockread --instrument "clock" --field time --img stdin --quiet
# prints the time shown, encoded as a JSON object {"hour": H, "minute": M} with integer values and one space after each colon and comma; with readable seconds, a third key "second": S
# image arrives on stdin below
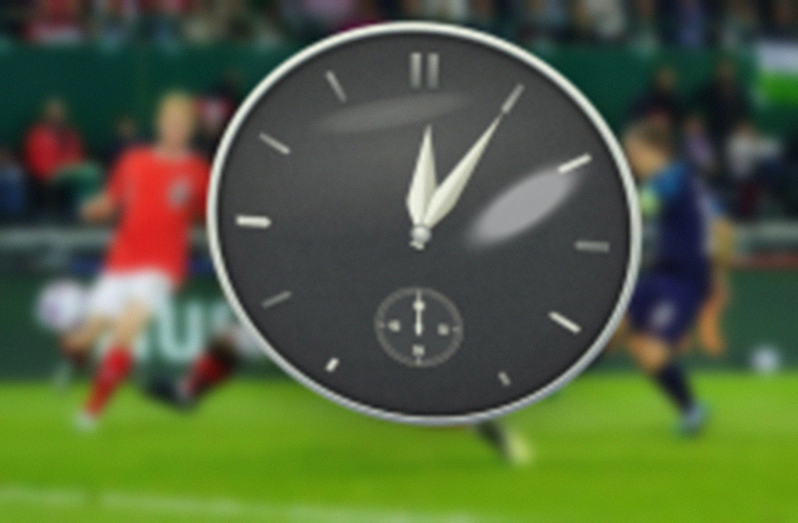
{"hour": 12, "minute": 5}
